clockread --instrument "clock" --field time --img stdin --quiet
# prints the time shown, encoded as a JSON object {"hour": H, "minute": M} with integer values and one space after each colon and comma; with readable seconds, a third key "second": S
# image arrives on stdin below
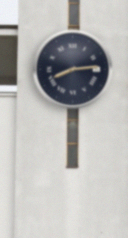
{"hour": 8, "minute": 14}
